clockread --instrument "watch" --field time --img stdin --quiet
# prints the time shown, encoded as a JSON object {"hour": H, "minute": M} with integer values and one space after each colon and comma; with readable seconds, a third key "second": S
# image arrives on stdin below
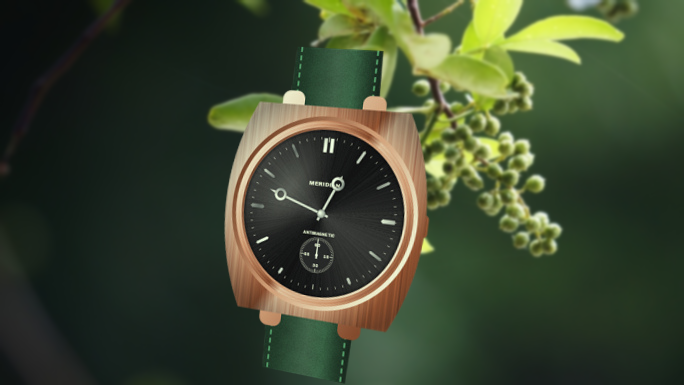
{"hour": 12, "minute": 48}
